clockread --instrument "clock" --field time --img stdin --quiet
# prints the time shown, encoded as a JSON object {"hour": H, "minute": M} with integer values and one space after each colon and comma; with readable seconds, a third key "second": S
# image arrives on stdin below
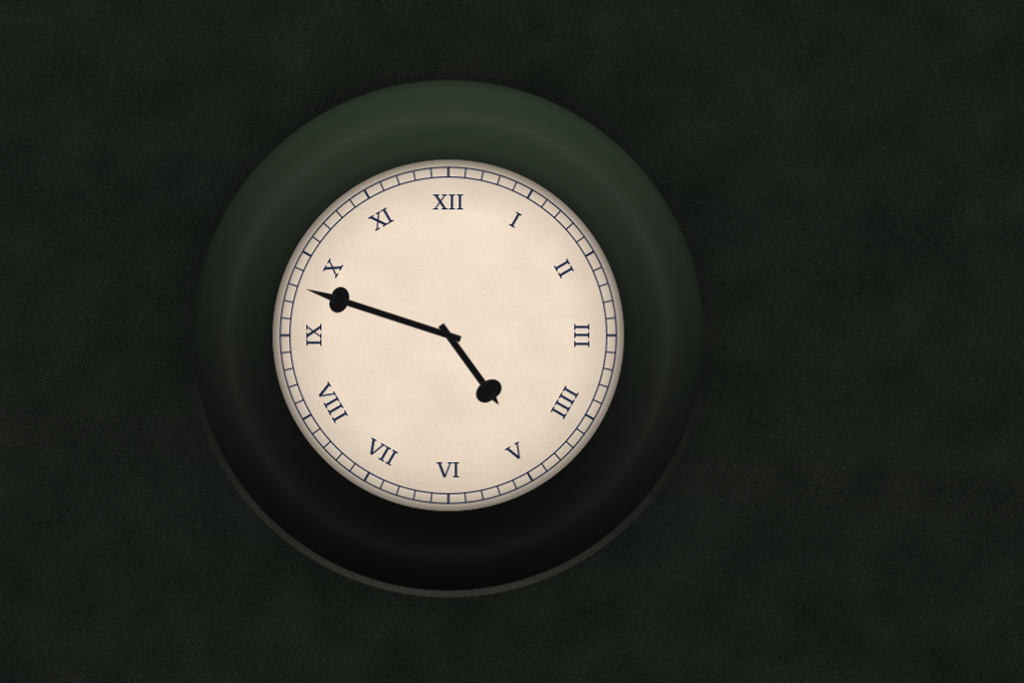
{"hour": 4, "minute": 48}
